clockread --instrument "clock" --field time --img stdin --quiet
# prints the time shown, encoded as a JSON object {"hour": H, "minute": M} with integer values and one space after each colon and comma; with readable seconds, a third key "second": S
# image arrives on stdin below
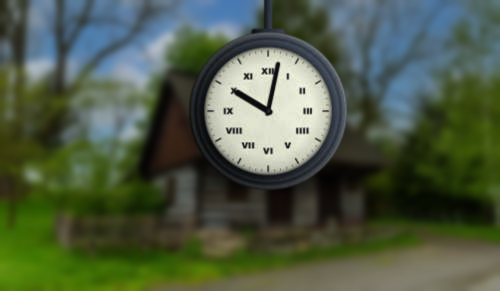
{"hour": 10, "minute": 2}
